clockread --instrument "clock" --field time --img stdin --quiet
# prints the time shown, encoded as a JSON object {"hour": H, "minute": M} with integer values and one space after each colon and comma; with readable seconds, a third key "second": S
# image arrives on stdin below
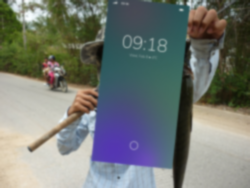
{"hour": 9, "minute": 18}
